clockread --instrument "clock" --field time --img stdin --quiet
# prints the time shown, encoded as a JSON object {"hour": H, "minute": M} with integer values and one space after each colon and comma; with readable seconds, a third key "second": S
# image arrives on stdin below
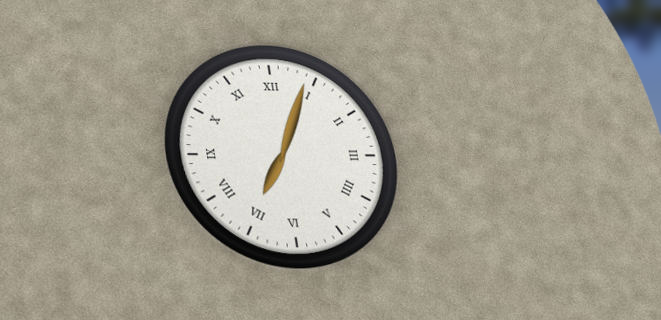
{"hour": 7, "minute": 4}
